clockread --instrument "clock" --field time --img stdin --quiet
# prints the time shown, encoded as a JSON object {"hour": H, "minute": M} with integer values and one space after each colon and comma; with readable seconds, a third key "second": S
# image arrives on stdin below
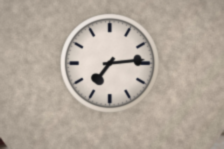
{"hour": 7, "minute": 14}
